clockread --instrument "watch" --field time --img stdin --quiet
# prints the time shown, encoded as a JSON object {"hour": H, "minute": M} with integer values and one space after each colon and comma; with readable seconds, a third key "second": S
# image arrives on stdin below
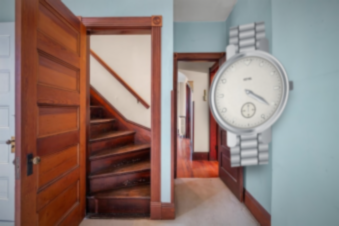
{"hour": 4, "minute": 21}
